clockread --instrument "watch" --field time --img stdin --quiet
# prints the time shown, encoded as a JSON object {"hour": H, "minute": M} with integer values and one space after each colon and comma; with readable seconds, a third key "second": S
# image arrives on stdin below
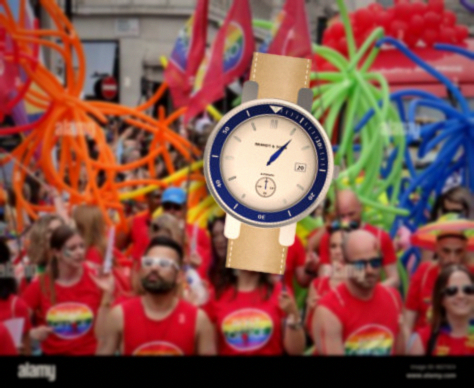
{"hour": 1, "minute": 6}
